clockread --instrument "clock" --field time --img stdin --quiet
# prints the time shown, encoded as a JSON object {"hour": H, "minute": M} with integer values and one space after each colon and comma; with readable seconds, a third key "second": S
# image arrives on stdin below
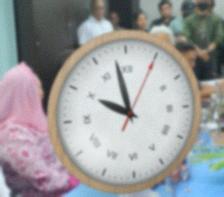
{"hour": 9, "minute": 58, "second": 5}
